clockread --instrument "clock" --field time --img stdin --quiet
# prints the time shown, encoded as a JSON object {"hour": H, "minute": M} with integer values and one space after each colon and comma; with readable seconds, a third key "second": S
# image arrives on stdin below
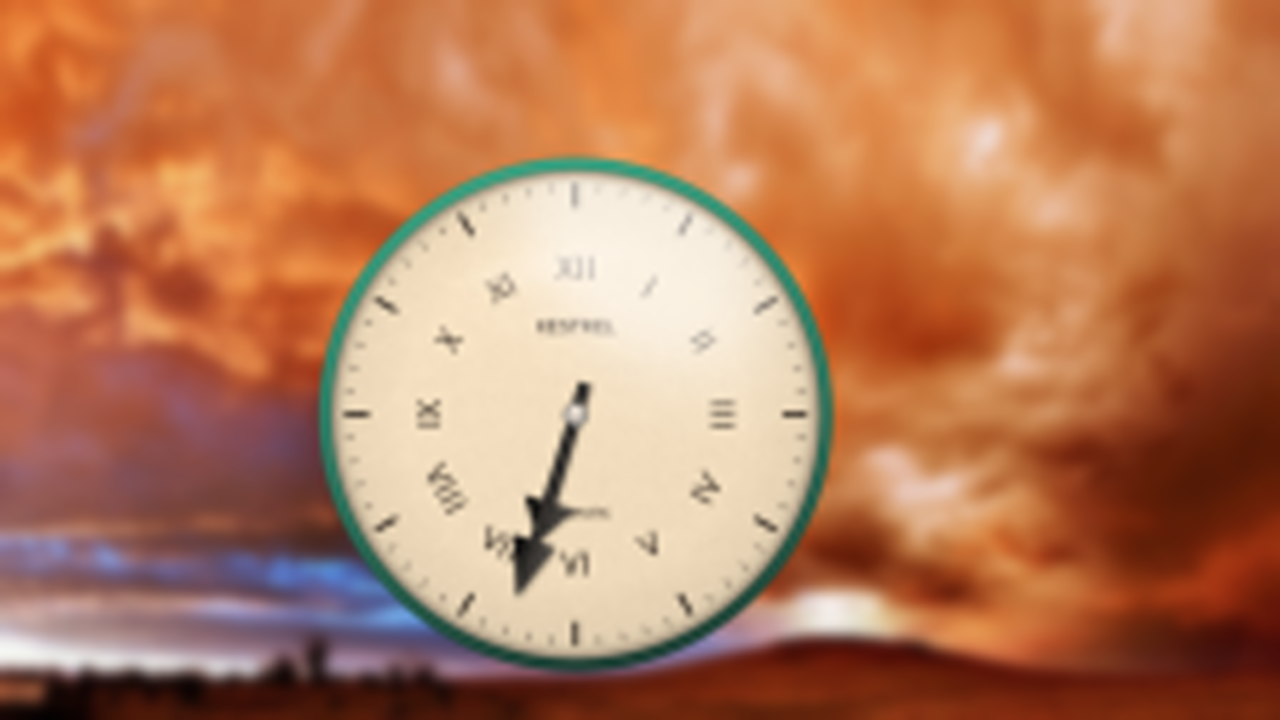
{"hour": 6, "minute": 33}
